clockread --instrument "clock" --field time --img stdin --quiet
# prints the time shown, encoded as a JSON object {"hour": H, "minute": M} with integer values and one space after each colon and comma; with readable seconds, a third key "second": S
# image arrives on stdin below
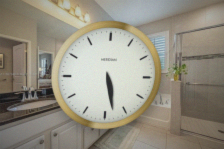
{"hour": 5, "minute": 28}
